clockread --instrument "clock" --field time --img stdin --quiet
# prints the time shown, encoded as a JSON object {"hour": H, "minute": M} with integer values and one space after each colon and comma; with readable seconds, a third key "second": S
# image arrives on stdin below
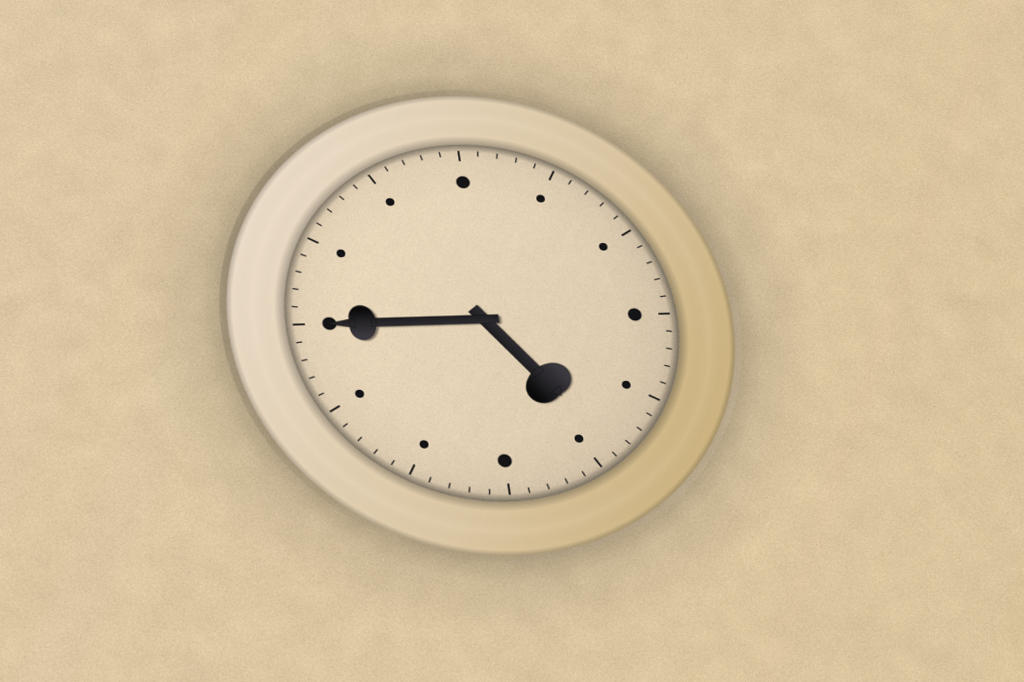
{"hour": 4, "minute": 45}
